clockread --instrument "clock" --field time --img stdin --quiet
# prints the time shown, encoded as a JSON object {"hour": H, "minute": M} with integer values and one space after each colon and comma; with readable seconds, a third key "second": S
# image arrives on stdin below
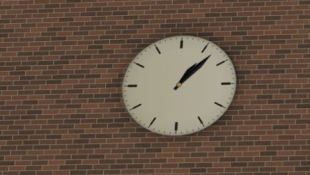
{"hour": 1, "minute": 7}
